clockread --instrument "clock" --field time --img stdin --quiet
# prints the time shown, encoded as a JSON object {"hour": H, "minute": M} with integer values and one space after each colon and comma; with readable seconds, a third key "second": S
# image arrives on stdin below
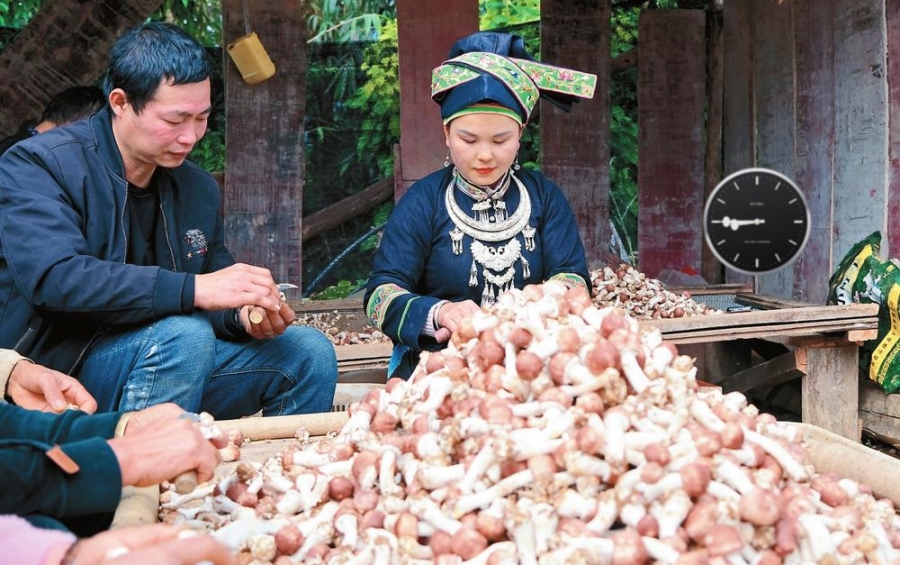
{"hour": 8, "minute": 45}
